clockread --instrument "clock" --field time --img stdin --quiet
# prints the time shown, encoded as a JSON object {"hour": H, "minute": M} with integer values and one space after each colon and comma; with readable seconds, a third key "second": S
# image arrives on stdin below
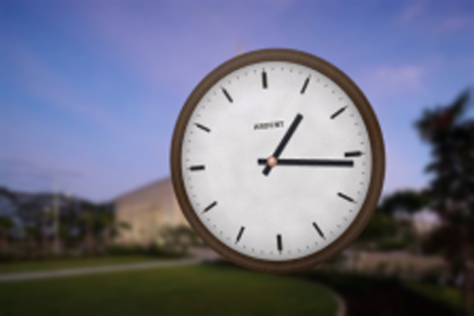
{"hour": 1, "minute": 16}
